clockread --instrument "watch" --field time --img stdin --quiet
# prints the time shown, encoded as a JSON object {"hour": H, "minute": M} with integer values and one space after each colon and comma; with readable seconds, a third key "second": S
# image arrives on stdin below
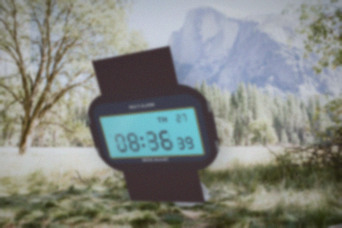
{"hour": 8, "minute": 36}
